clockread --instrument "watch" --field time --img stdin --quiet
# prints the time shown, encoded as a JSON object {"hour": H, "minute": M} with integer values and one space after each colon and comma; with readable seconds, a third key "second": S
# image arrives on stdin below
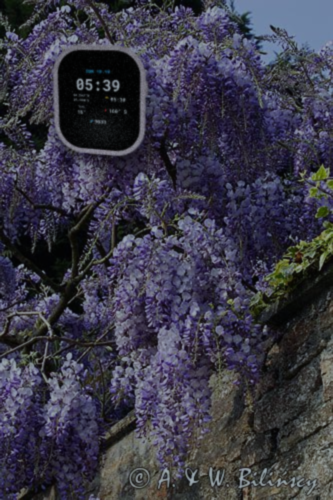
{"hour": 5, "minute": 39}
